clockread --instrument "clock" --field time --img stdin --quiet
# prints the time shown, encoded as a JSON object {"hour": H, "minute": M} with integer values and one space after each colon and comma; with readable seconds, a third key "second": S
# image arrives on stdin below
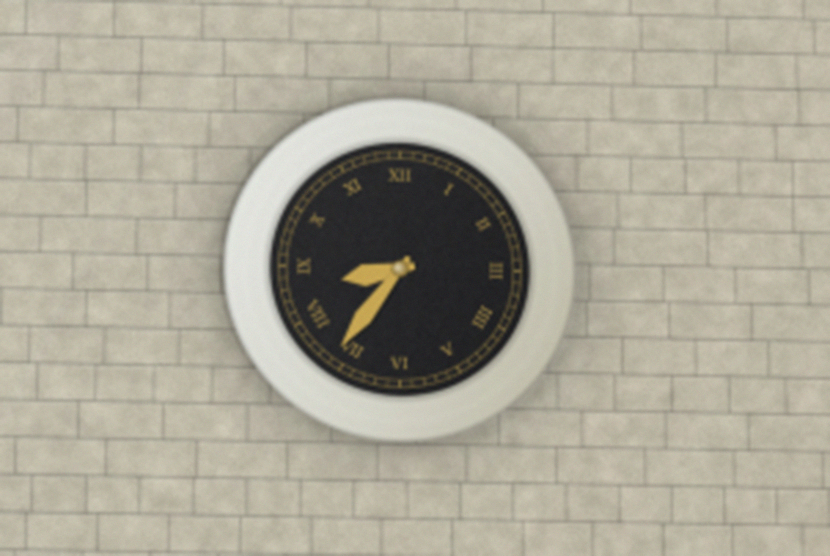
{"hour": 8, "minute": 36}
